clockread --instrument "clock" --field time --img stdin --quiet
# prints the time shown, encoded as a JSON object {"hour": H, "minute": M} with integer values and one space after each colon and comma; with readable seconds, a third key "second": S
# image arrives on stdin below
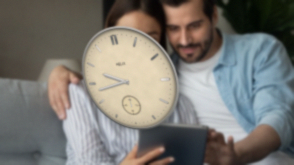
{"hour": 9, "minute": 43}
